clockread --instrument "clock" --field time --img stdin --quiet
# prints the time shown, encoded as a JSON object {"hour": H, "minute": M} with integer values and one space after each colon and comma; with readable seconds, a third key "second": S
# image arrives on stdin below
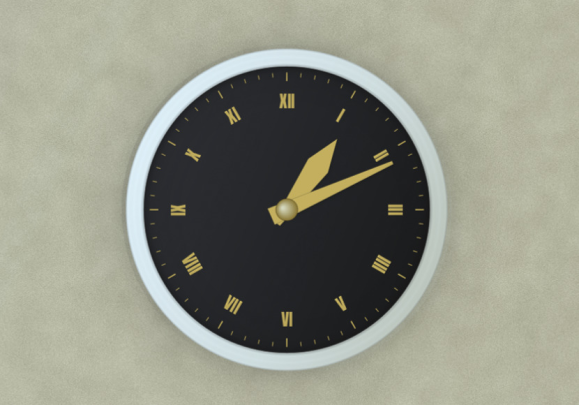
{"hour": 1, "minute": 11}
